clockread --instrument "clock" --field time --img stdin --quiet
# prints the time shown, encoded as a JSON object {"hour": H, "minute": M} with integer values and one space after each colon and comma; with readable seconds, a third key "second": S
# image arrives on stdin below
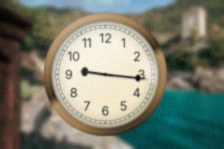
{"hour": 9, "minute": 16}
